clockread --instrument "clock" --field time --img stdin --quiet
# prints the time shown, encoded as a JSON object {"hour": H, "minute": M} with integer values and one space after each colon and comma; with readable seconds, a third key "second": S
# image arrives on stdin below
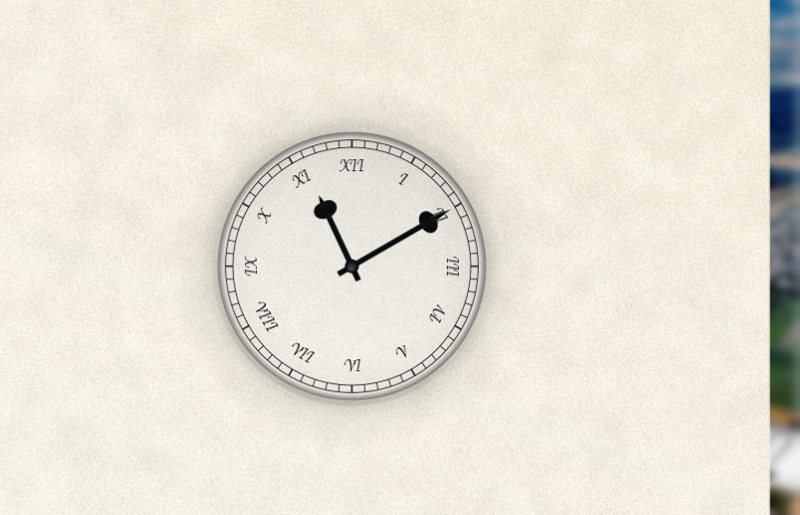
{"hour": 11, "minute": 10}
